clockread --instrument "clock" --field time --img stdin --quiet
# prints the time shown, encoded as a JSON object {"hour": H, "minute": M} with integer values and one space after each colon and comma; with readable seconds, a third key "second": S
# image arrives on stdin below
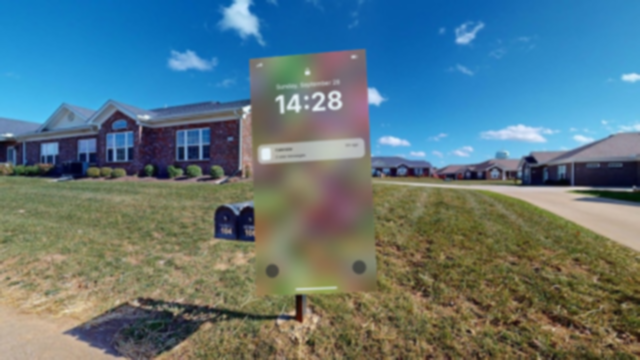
{"hour": 14, "minute": 28}
